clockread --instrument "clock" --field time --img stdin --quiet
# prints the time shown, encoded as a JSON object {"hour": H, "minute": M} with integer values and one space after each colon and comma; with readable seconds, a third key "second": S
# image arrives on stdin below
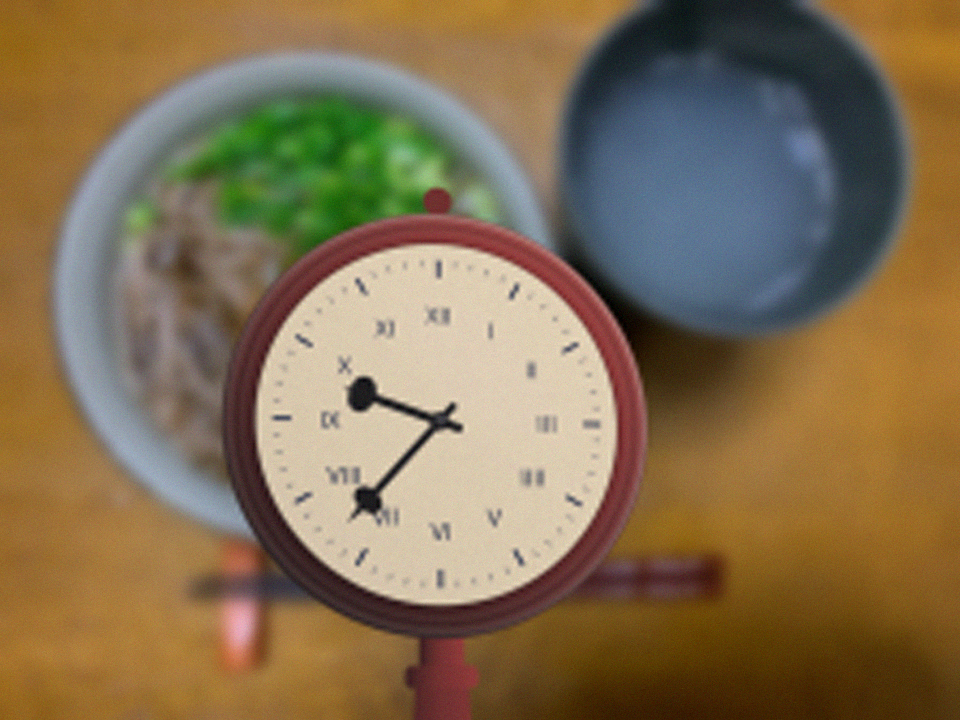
{"hour": 9, "minute": 37}
